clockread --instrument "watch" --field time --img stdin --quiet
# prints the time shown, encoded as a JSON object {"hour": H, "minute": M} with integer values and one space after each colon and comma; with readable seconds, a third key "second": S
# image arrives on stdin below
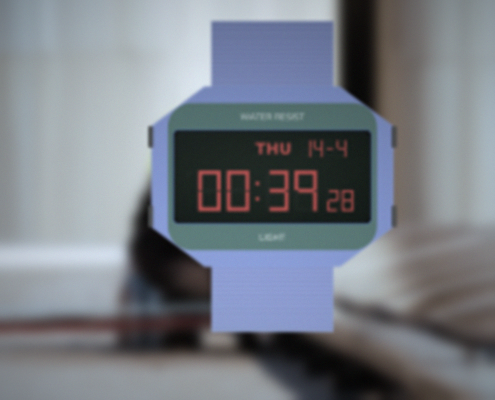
{"hour": 0, "minute": 39, "second": 28}
